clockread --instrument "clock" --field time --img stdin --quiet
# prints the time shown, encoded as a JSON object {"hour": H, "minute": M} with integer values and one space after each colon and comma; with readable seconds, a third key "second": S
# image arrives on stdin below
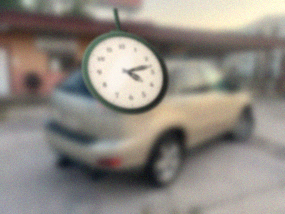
{"hour": 4, "minute": 13}
